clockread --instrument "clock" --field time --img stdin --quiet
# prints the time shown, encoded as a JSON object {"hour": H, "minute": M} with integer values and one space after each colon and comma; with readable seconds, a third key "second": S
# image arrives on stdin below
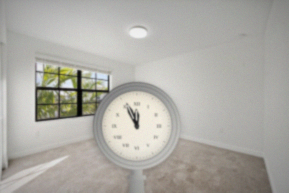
{"hour": 11, "minute": 56}
